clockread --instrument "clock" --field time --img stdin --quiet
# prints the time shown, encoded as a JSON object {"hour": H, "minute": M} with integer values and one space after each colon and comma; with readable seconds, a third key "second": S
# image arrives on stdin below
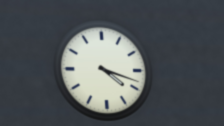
{"hour": 4, "minute": 18}
